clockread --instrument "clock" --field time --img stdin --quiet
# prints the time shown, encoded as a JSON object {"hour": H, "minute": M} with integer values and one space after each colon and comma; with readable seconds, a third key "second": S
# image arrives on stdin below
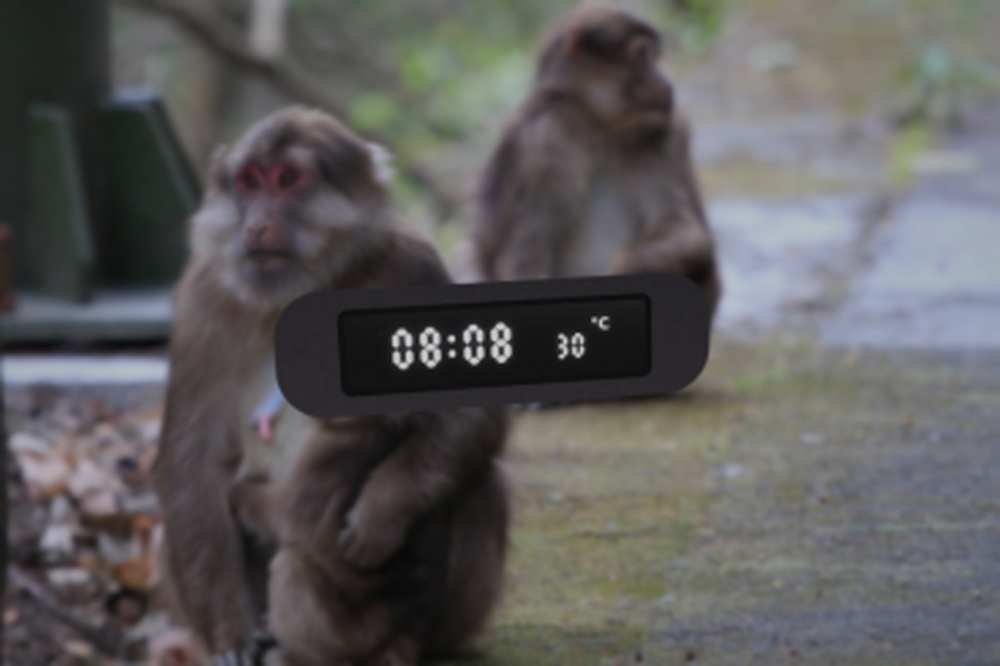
{"hour": 8, "minute": 8}
